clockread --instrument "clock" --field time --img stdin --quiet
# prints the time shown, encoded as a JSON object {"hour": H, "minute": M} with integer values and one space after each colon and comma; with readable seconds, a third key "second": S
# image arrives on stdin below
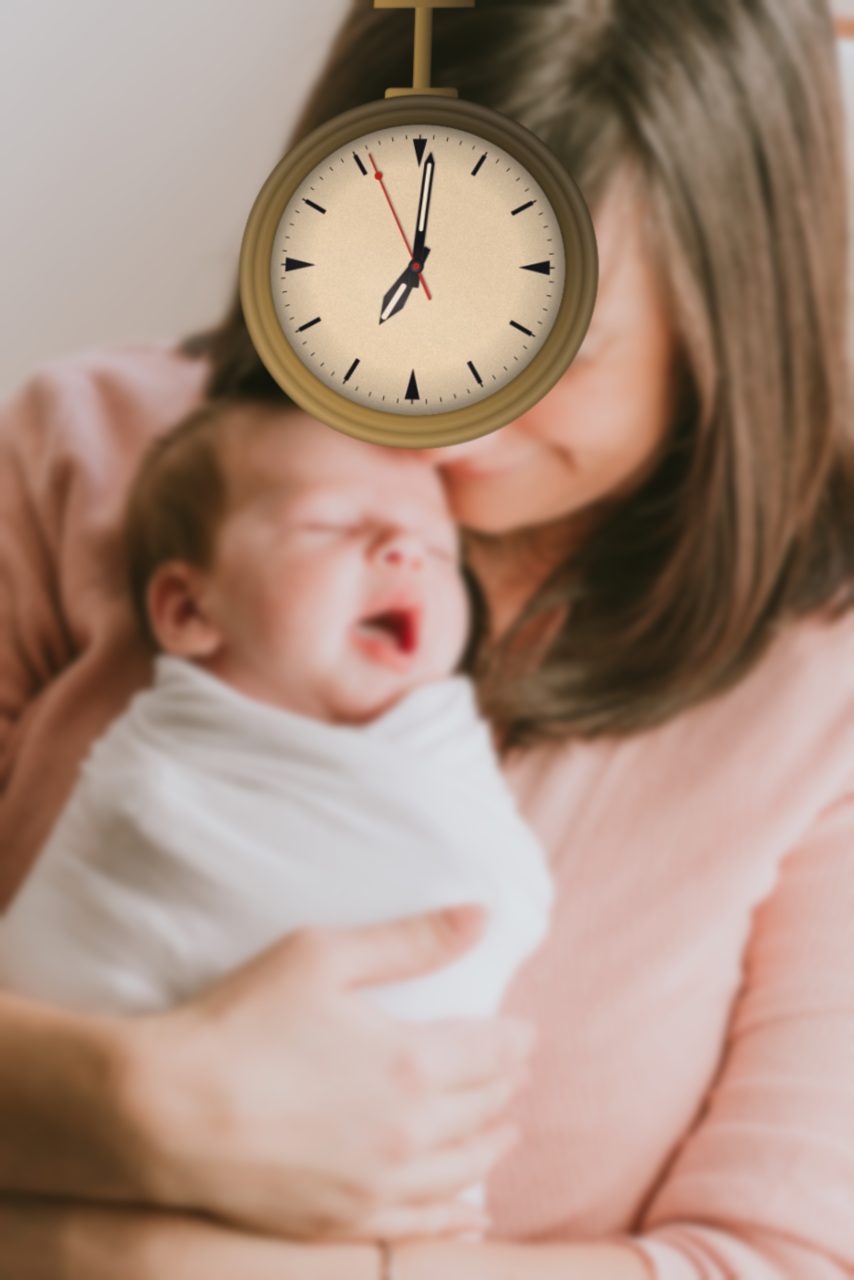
{"hour": 7, "minute": 0, "second": 56}
